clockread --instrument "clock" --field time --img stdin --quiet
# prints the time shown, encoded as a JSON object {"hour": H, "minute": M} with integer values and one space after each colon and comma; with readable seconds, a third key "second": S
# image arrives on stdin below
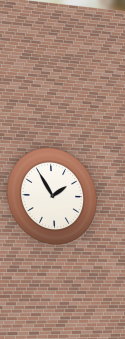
{"hour": 1, "minute": 55}
